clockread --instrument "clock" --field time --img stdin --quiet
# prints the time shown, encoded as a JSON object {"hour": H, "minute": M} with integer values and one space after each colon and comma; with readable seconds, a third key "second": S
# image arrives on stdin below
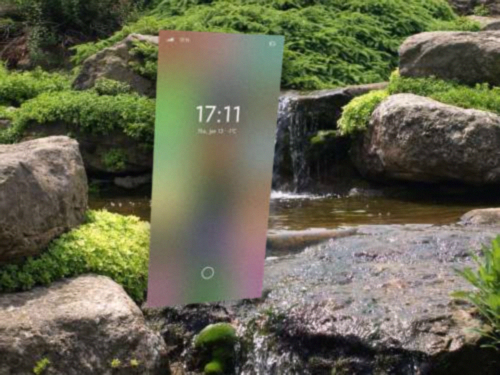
{"hour": 17, "minute": 11}
